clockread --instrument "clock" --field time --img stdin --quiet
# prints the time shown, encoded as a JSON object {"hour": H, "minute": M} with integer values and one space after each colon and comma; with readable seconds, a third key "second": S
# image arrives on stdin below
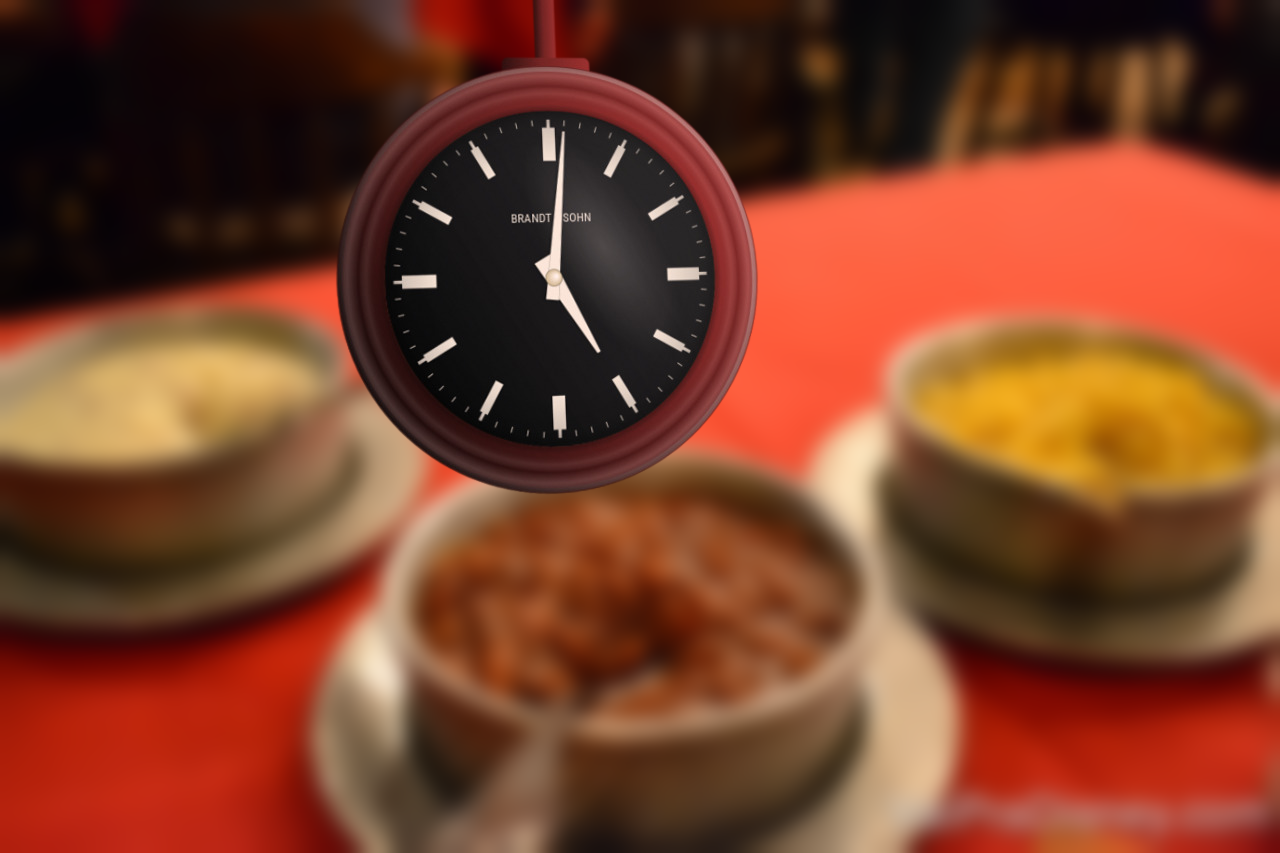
{"hour": 5, "minute": 1}
